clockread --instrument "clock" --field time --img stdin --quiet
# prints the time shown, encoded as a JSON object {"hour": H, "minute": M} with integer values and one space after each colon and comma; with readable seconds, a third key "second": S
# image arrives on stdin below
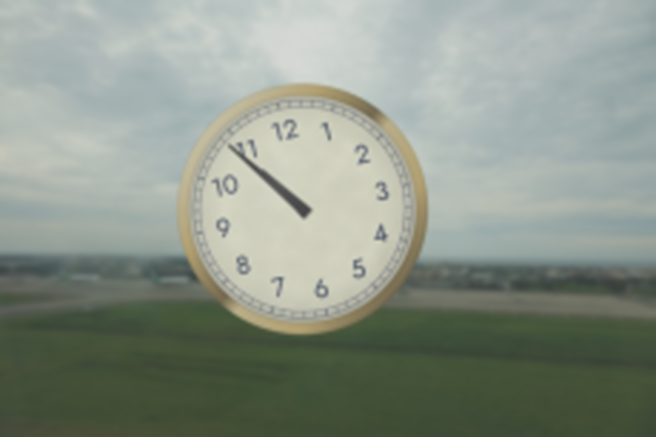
{"hour": 10, "minute": 54}
